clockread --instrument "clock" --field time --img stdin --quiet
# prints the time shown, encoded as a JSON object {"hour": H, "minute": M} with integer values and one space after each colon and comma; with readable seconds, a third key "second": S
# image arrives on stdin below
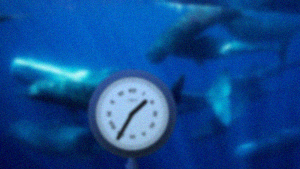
{"hour": 1, "minute": 35}
